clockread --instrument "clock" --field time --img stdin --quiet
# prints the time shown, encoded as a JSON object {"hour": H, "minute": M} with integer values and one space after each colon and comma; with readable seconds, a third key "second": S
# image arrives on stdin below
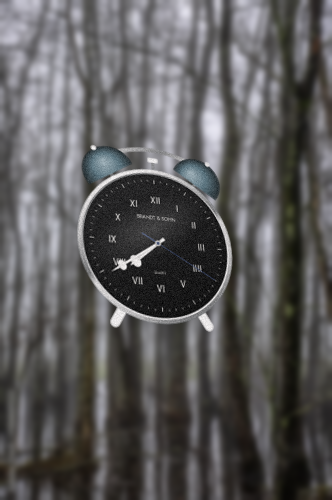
{"hour": 7, "minute": 39, "second": 20}
